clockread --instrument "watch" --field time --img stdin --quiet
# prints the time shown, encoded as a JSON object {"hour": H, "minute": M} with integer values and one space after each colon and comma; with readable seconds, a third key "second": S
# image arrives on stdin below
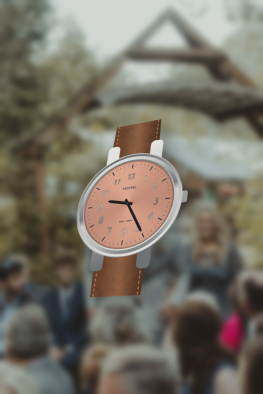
{"hour": 9, "minute": 25}
